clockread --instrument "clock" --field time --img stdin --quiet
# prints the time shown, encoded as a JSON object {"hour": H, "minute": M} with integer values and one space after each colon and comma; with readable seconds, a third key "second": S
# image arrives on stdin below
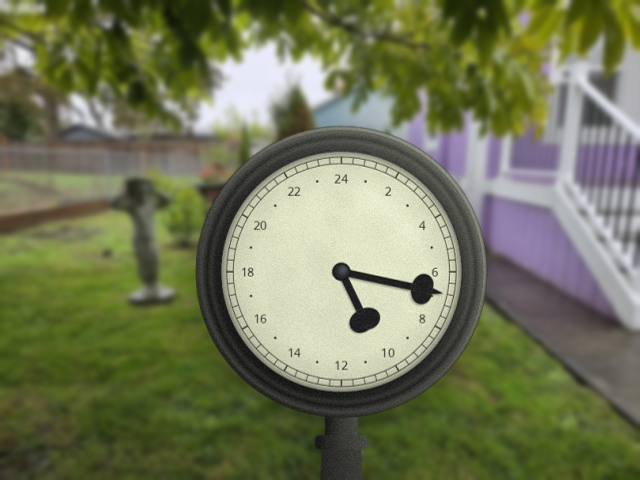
{"hour": 10, "minute": 17}
